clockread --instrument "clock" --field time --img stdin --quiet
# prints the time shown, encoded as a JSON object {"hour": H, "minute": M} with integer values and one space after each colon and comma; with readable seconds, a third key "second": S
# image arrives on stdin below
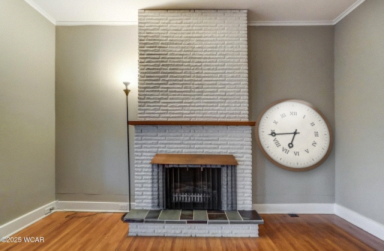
{"hour": 6, "minute": 44}
